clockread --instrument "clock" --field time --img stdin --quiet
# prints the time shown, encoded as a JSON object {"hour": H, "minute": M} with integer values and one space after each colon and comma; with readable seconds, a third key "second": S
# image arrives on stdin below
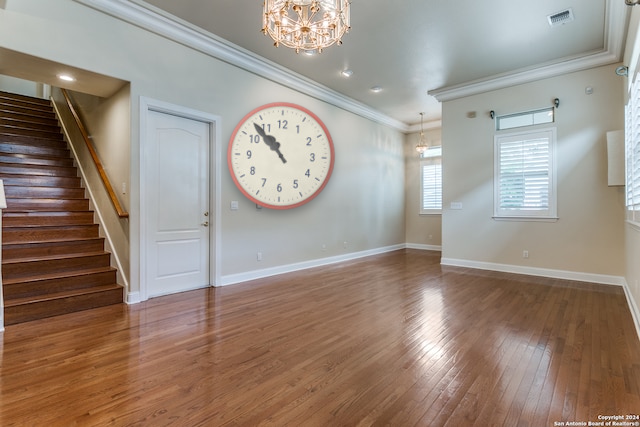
{"hour": 10, "minute": 53}
